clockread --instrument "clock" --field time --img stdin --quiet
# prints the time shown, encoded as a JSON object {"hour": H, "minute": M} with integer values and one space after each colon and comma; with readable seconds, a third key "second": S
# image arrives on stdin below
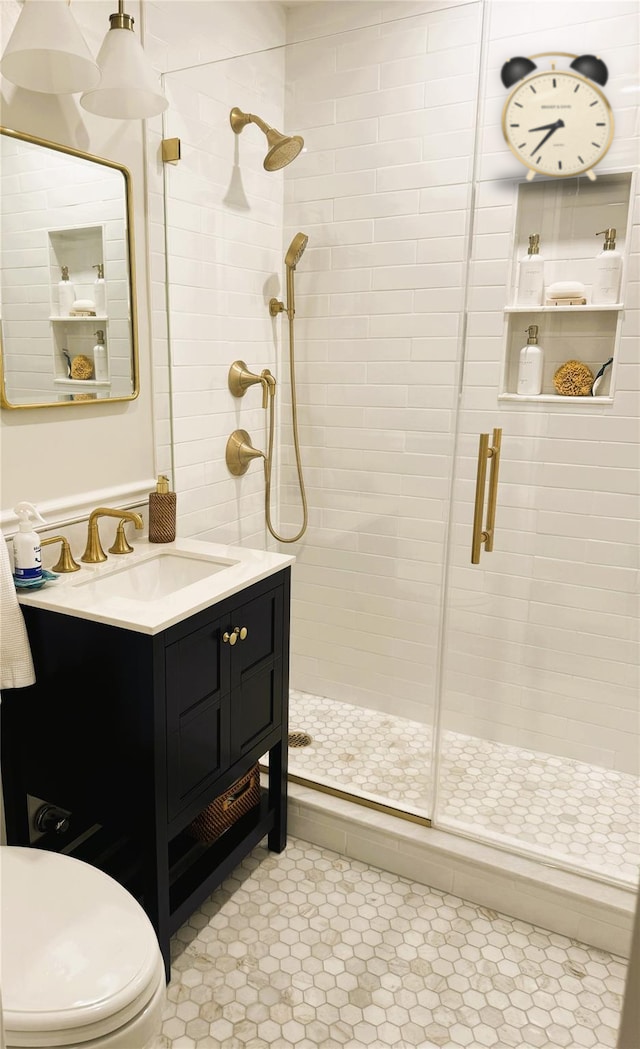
{"hour": 8, "minute": 37}
